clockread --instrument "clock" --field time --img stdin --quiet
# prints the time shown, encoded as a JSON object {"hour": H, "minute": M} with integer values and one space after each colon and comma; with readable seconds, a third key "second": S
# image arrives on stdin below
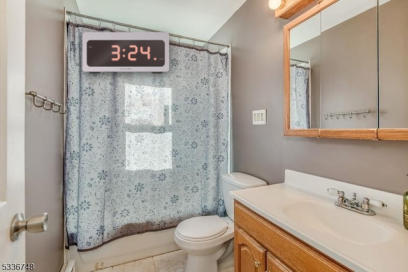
{"hour": 3, "minute": 24}
